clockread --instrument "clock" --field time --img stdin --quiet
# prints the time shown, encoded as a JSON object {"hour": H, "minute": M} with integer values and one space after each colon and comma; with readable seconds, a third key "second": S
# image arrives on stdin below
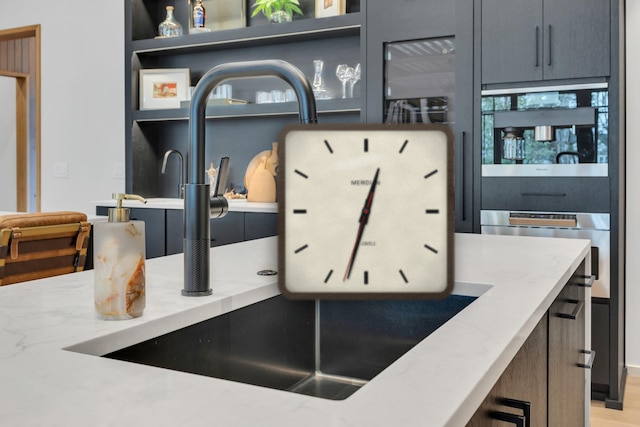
{"hour": 12, "minute": 32, "second": 33}
